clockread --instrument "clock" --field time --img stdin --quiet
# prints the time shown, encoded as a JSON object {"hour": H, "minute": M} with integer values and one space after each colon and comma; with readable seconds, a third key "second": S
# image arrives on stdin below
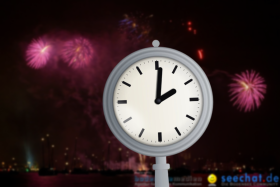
{"hour": 2, "minute": 1}
